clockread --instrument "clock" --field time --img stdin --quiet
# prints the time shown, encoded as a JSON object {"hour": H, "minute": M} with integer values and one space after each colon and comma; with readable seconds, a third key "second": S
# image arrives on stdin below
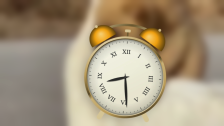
{"hour": 8, "minute": 29}
